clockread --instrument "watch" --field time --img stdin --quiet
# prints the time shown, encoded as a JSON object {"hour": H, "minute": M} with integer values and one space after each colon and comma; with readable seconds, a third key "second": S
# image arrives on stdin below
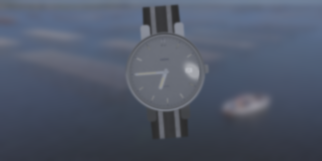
{"hour": 6, "minute": 45}
